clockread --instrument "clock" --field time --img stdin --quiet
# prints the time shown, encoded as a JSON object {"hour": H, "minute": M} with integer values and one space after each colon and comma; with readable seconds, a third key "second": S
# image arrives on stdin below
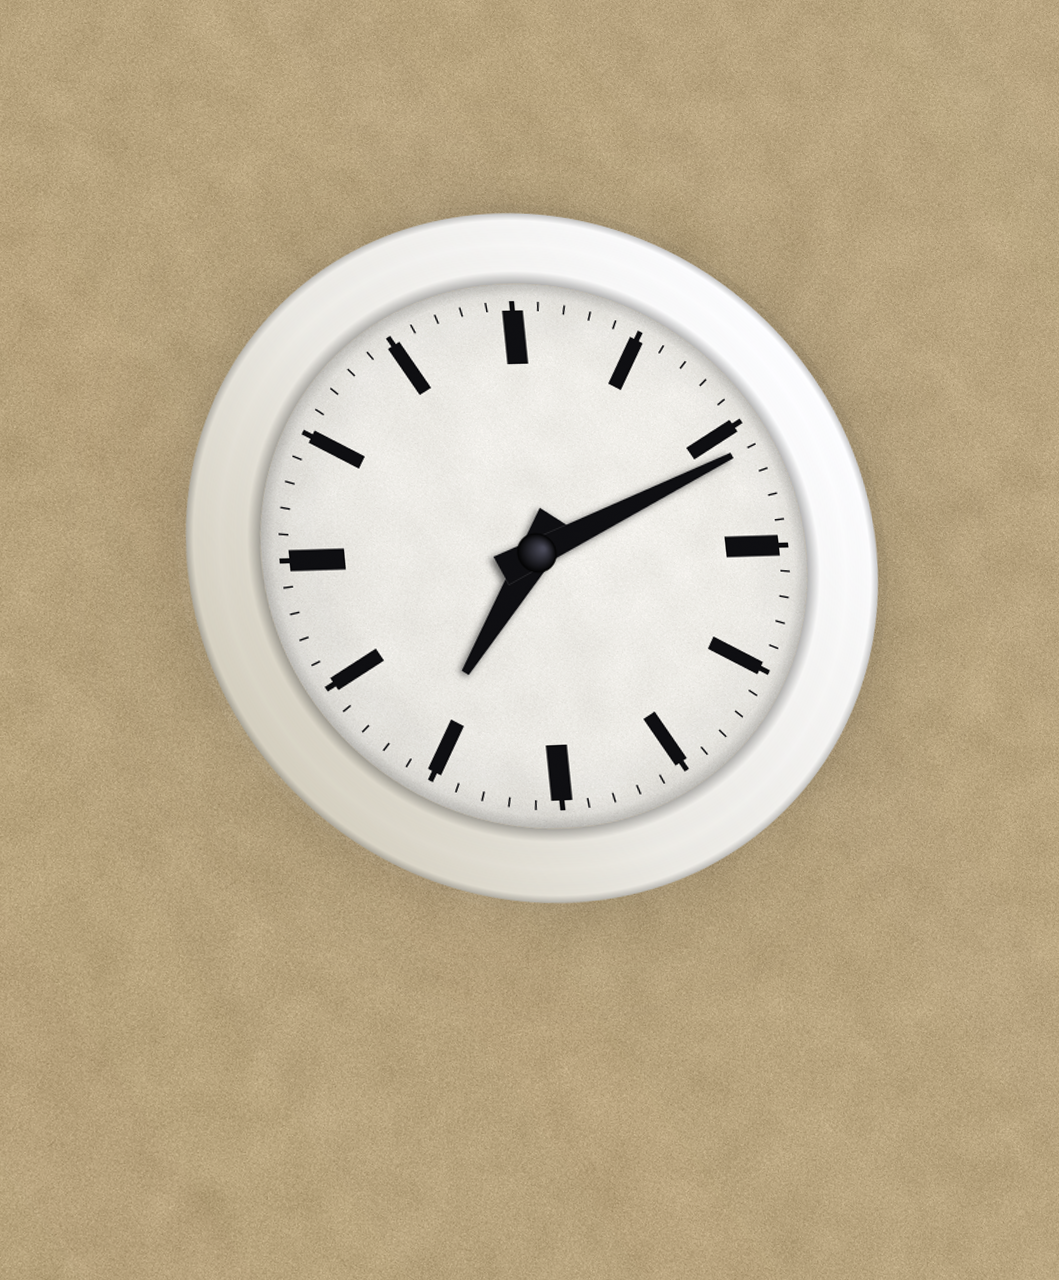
{"hour": 7, "minute": 11}
